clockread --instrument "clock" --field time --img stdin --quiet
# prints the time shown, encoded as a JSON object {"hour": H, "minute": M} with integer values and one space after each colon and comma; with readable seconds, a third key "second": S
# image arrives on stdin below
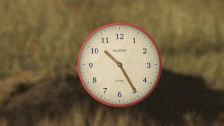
{"hour": 10, "minute": 25}
